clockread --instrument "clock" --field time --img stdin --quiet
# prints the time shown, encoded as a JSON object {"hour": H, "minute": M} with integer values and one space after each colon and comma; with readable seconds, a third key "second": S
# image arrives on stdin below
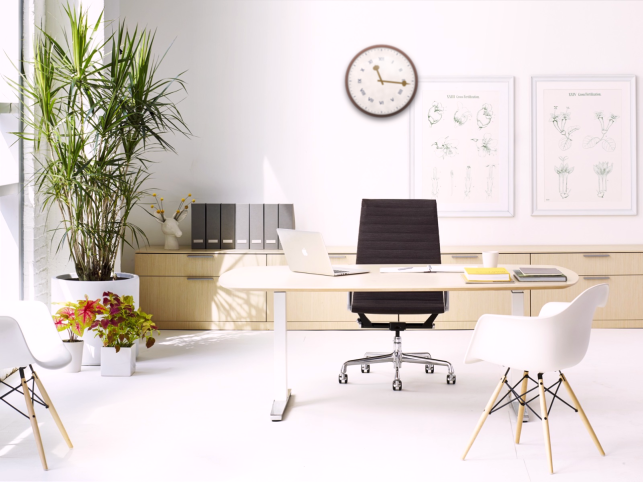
{"hour": 11, "minute": 16}
